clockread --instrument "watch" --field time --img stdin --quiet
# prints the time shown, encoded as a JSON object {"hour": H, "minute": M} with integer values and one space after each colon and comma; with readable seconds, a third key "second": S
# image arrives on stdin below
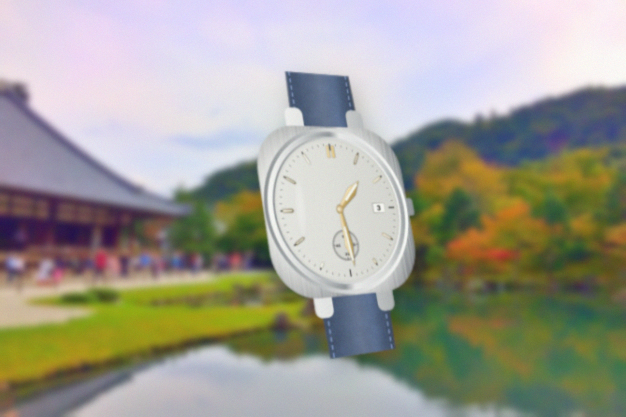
{"hour": 1, "minute": 29}
